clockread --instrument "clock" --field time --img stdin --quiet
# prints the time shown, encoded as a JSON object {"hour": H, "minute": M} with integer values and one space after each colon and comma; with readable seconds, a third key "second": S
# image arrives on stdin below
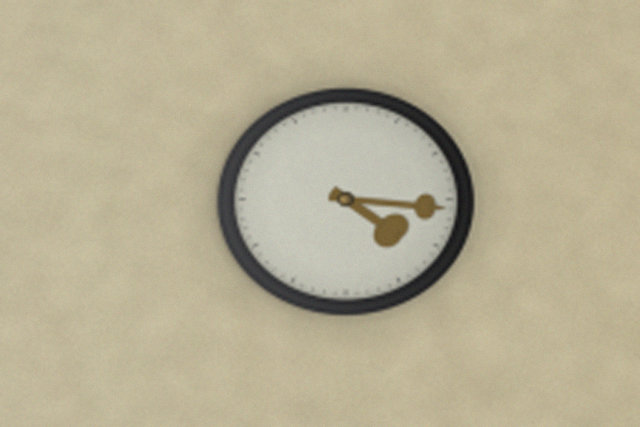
{"hour": 4, "minute": 16}
